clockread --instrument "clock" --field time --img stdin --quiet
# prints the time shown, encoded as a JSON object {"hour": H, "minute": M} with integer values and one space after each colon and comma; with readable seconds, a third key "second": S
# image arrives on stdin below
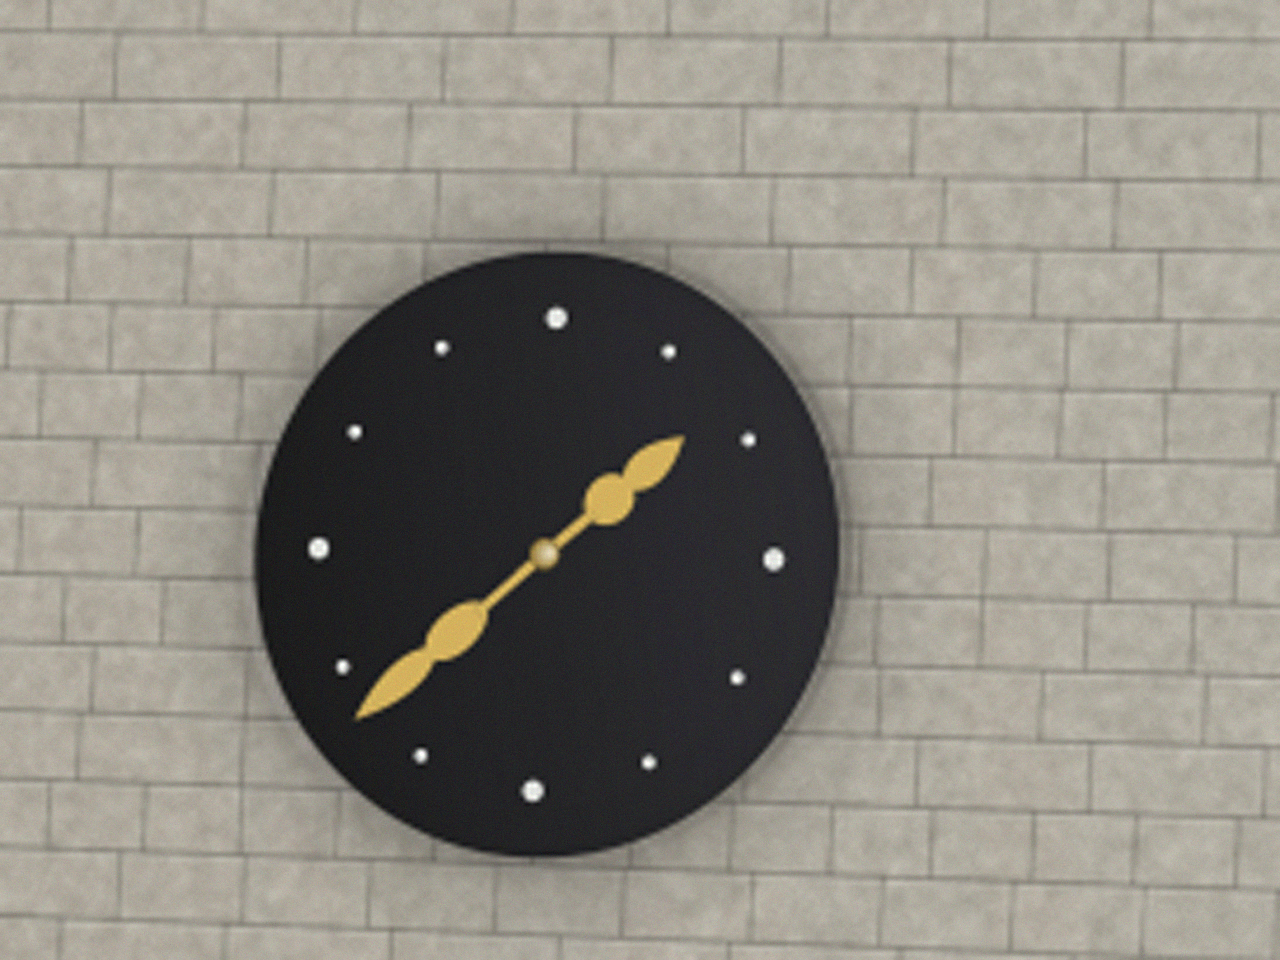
{"hour": 1, "minute": 38}
